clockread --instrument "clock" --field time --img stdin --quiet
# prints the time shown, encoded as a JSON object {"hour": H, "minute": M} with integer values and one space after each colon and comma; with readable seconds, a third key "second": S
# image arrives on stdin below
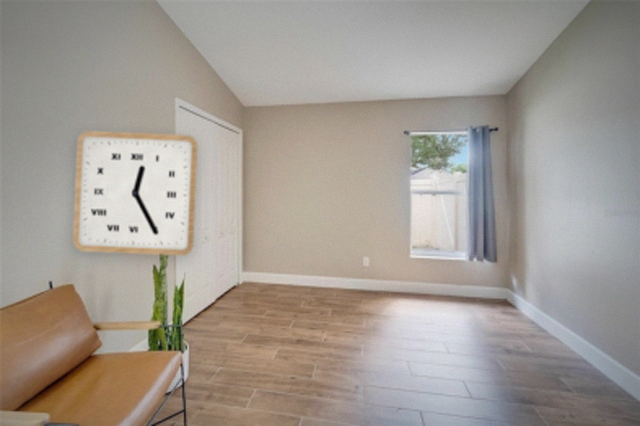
{"hour": 12, "minute": 25}
